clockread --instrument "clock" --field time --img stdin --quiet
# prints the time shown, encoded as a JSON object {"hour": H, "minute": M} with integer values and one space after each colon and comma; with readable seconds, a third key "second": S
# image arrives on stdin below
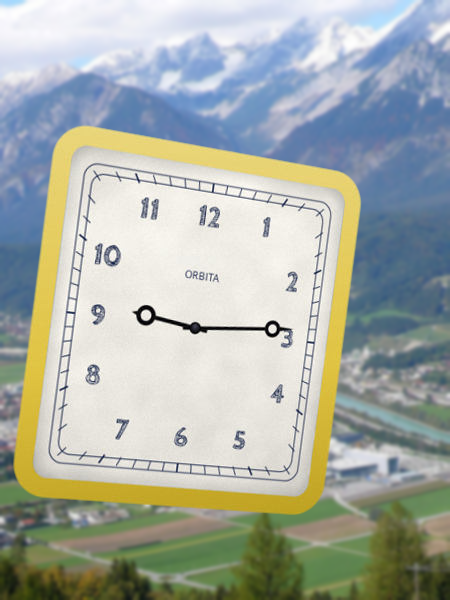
{"hour": 9, "minute": 14}
